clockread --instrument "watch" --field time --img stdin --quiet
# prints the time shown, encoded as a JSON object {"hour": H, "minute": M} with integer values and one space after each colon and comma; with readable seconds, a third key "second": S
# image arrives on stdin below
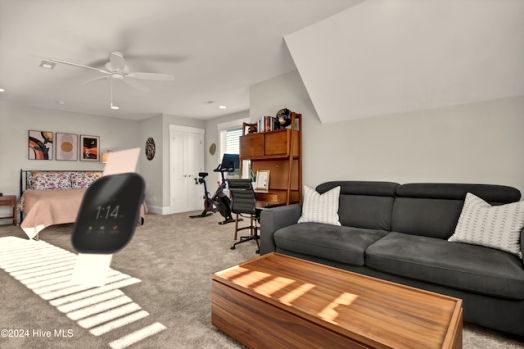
{"hour": 1, "minute": 14}
